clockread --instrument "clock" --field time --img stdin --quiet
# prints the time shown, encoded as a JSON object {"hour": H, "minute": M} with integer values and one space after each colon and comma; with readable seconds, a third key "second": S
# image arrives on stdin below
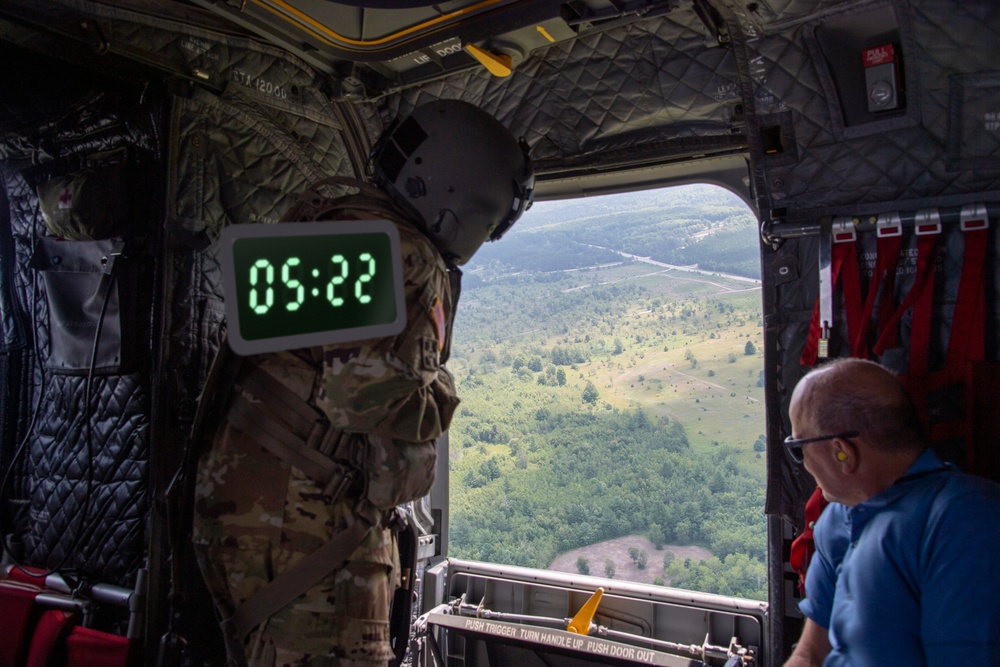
{"hour": 5, "minute": 22}
